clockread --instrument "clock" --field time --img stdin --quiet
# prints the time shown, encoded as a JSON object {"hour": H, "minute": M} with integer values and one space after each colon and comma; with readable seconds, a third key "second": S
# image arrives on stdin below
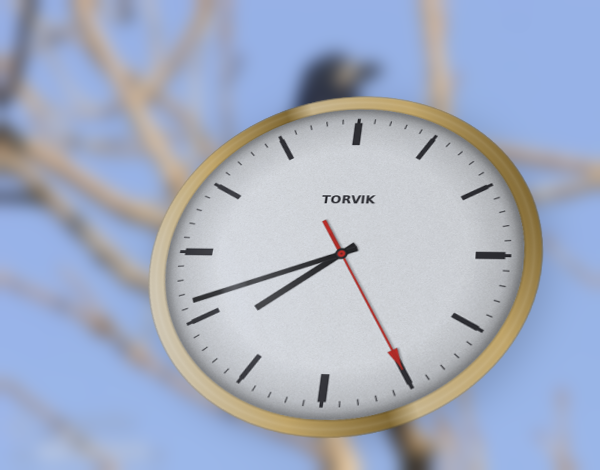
{"hour": 7, "minute": 41, "second": 25}
